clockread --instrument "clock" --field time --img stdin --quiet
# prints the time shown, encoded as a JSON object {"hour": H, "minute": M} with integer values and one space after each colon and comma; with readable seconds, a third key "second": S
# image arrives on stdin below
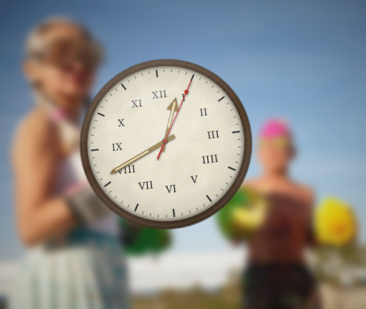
{"hour": 12, "minute": 41, "second": 5}
